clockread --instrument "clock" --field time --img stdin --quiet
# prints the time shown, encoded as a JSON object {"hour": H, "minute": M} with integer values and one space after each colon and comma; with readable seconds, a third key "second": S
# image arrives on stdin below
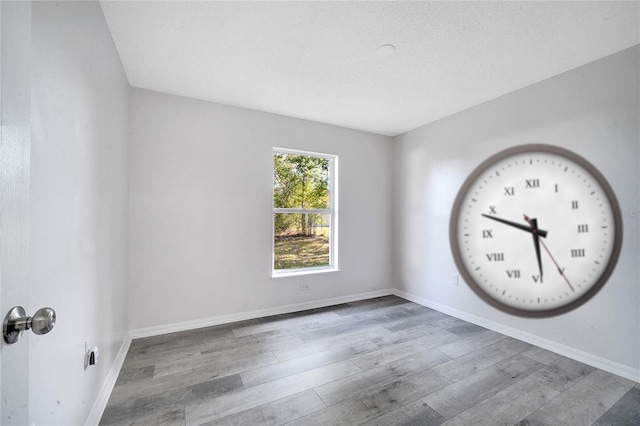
{"hour": 5, "minute": 48, "second": 25}
